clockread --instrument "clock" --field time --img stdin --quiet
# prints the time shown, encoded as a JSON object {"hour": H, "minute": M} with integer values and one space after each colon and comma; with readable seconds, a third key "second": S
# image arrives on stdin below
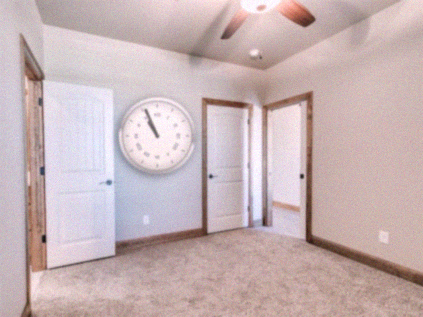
{"hour": 10, "minute": 56}
